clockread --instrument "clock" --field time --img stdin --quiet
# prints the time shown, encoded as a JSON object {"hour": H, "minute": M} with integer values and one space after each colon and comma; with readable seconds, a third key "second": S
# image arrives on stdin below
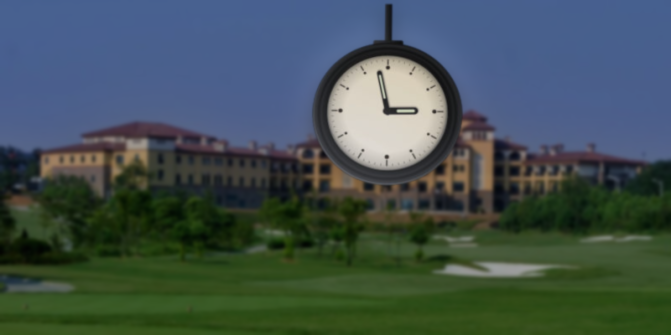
{"hour": 2, "minute": 58}
